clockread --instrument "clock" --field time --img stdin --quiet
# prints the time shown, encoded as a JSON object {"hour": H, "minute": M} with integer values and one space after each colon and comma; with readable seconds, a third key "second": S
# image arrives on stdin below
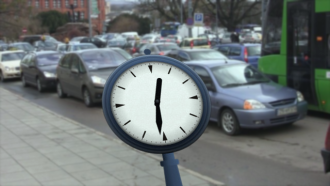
{"hour": 12, "minute": 31}
